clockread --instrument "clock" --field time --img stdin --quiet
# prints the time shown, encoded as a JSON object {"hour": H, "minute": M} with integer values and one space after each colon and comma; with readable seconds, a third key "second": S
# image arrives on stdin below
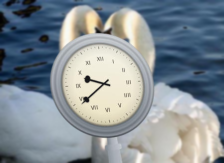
{"hour": 9, "minute": 39}
